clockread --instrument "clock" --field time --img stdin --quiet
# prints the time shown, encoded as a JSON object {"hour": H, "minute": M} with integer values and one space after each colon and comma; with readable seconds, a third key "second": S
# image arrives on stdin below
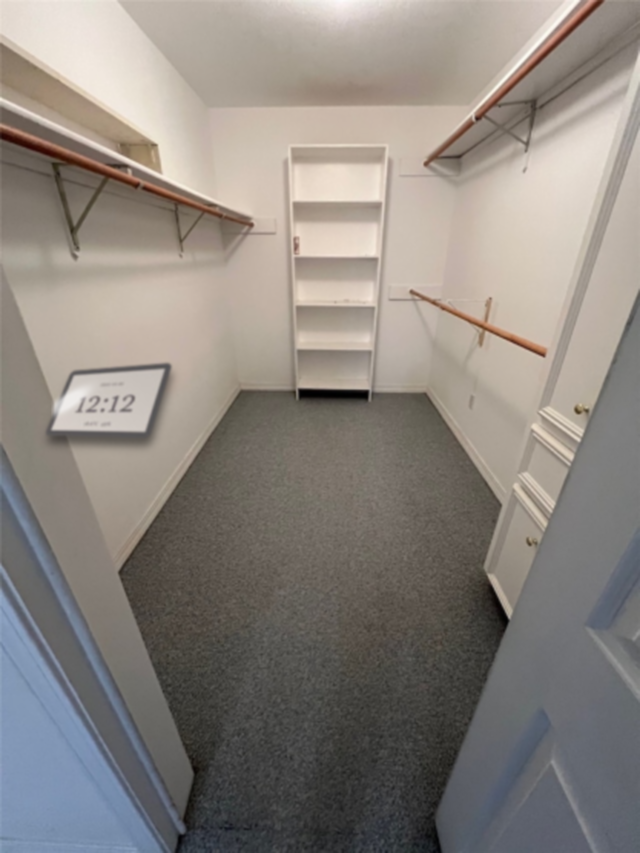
{"hour": 12, "minute": 12}
